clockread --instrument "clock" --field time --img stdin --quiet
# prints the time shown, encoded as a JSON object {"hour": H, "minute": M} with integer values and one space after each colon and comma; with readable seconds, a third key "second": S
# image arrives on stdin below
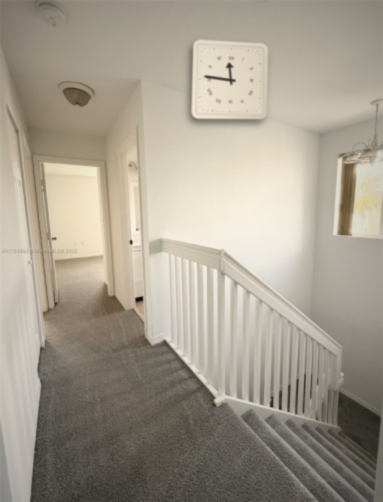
{"hour": 11, "minute": 46}
